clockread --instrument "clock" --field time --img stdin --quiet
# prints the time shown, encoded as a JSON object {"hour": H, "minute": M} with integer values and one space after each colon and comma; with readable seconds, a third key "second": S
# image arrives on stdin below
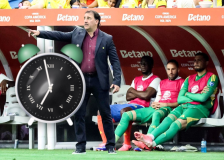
{"hour": 6, "minute": 58}
